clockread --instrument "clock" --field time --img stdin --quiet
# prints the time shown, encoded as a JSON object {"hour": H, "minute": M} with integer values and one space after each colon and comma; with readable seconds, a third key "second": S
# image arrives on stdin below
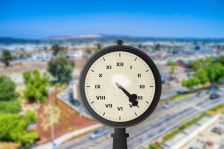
{"hour": 4, "minute": 23}
